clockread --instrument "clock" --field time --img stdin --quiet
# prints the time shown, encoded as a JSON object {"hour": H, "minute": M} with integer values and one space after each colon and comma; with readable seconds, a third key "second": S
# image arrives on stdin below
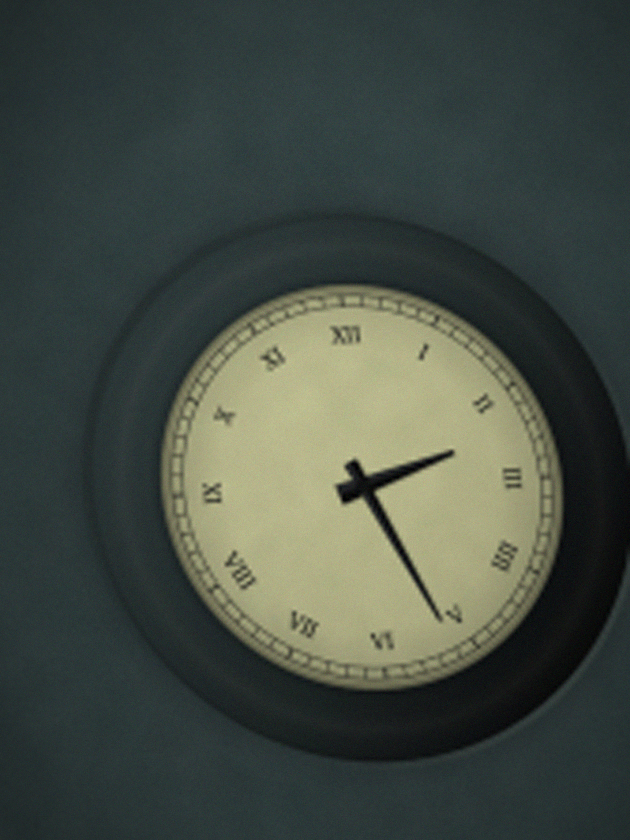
{"hour": 2, "minute": 26}
